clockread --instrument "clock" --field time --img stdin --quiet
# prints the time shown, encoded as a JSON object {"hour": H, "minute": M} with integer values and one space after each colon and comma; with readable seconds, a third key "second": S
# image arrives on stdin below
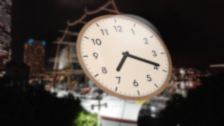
{"hour": 7, "minute": 19}
